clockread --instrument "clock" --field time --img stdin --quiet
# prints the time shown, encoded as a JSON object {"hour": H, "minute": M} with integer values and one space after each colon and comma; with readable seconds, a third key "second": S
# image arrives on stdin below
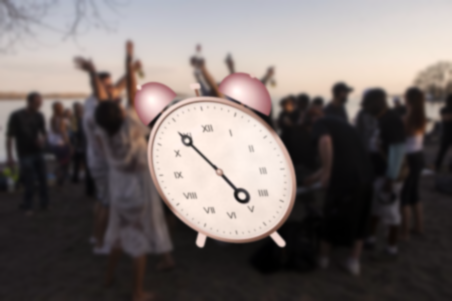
{"hour": 4, "minute": 54}
